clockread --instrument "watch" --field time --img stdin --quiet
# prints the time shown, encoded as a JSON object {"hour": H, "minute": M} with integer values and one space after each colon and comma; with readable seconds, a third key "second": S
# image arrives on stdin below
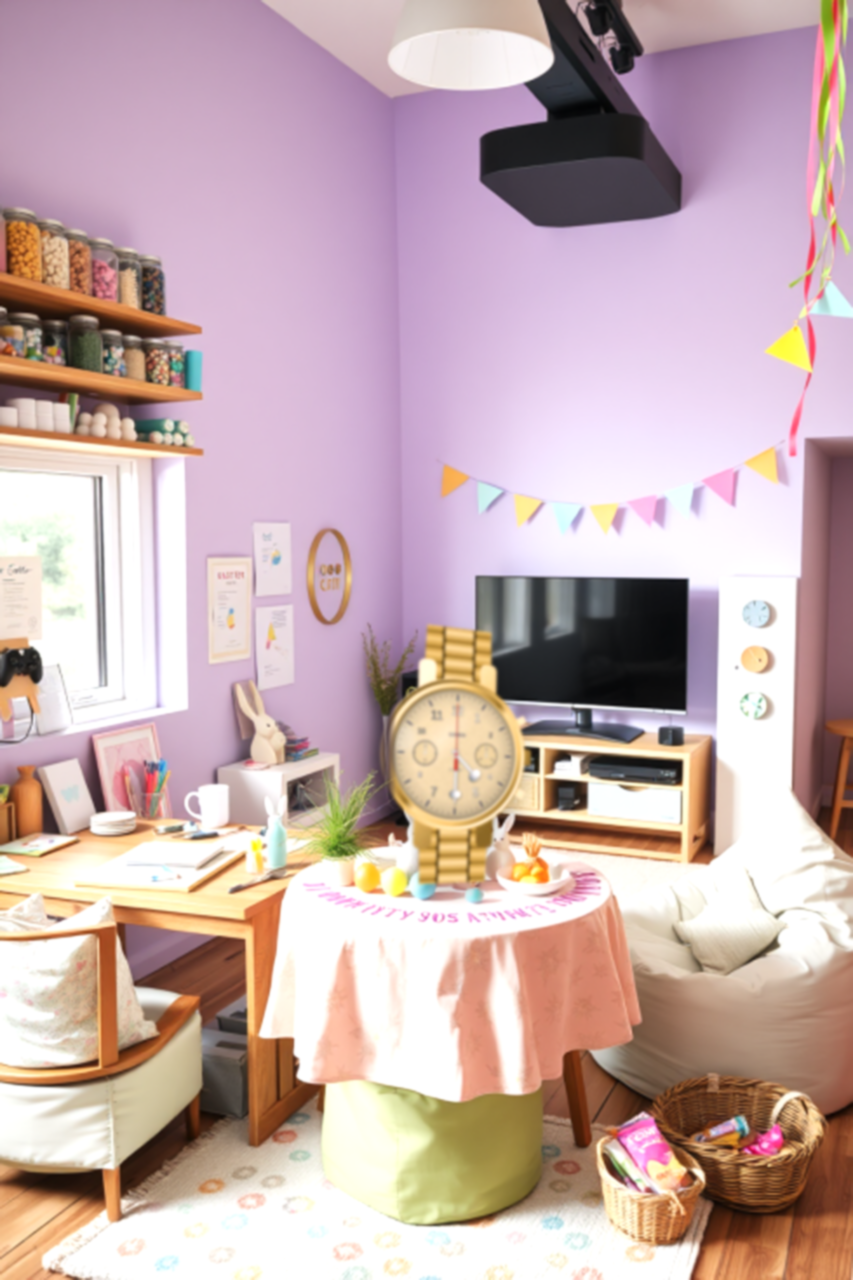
{"hour": 4, "minute": 30}
